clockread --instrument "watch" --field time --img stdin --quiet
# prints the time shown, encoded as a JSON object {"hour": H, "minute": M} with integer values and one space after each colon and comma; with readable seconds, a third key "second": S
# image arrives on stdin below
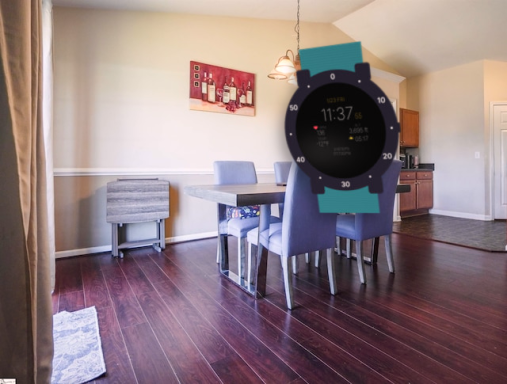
{"hour": 11, "minute": 37}
